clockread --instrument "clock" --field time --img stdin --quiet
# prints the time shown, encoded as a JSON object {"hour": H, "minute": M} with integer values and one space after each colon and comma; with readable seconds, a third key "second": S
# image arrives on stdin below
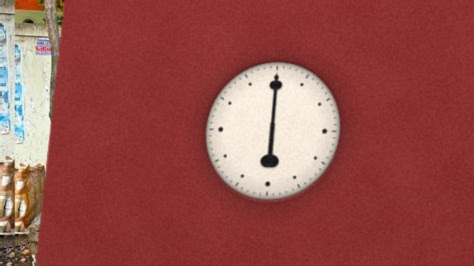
{"hour": 6, "minute": 0}
